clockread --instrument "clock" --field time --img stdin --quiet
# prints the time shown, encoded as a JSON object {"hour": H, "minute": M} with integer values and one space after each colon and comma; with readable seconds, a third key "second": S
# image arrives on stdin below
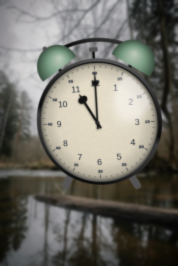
{"hour": 11, "minute": 0}
